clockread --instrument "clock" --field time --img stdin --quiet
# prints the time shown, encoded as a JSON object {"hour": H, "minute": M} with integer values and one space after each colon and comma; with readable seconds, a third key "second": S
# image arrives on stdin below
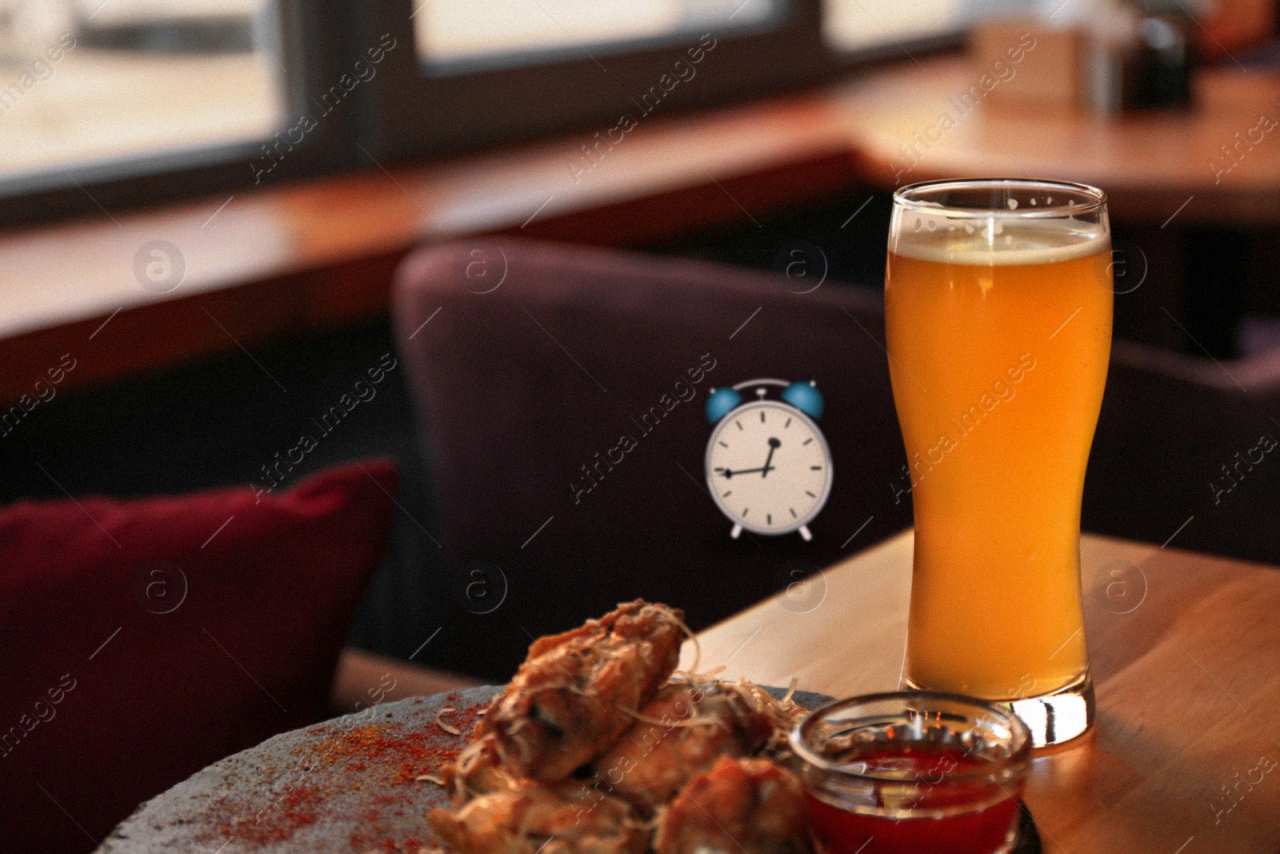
{"hour": 12, "minute": 44}
